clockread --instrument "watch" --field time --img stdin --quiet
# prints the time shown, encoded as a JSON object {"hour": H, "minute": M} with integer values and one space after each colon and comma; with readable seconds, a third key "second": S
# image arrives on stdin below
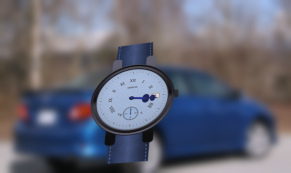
{"hour": 3, "minute": 16}
